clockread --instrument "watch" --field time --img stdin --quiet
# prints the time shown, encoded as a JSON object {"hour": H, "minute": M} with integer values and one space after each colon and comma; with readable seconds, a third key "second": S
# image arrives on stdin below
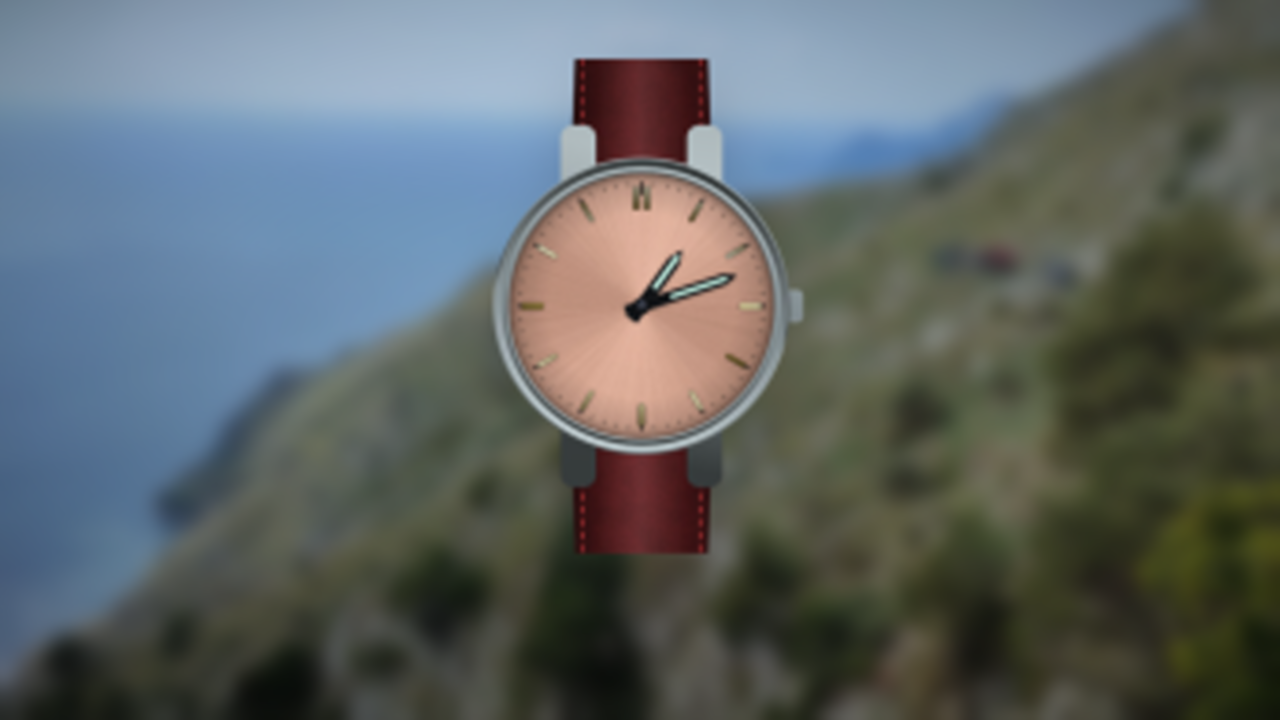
{"hour": 1, "minute": 12}
